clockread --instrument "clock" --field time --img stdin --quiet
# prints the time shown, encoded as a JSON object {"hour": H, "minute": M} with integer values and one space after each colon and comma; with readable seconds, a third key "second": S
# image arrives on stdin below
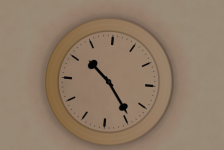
{"hour": 10, "minute": 24}
